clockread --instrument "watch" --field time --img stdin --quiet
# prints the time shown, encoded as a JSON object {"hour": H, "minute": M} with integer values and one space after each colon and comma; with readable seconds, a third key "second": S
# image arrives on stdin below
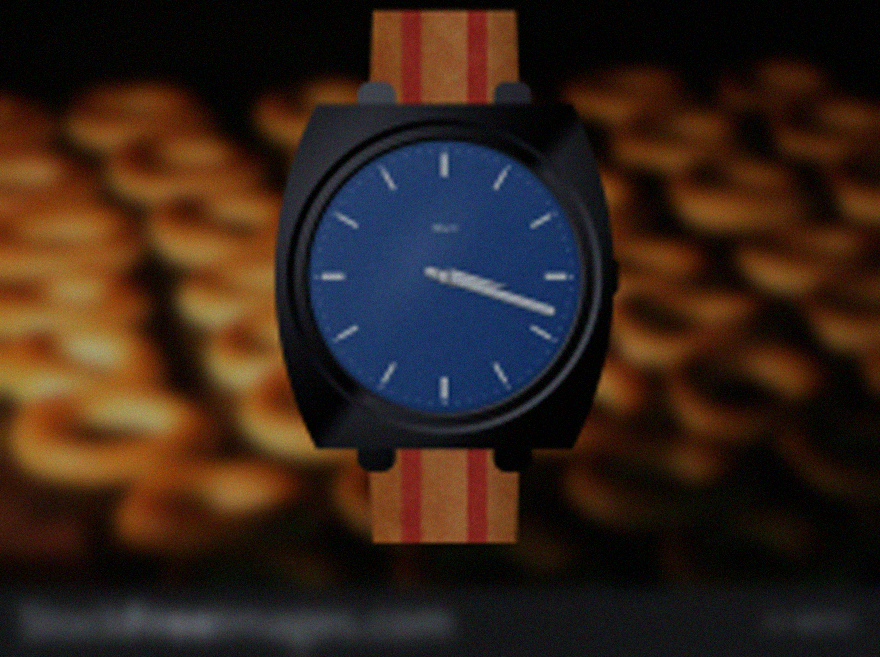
{"hour": 3, "minute": 18}
